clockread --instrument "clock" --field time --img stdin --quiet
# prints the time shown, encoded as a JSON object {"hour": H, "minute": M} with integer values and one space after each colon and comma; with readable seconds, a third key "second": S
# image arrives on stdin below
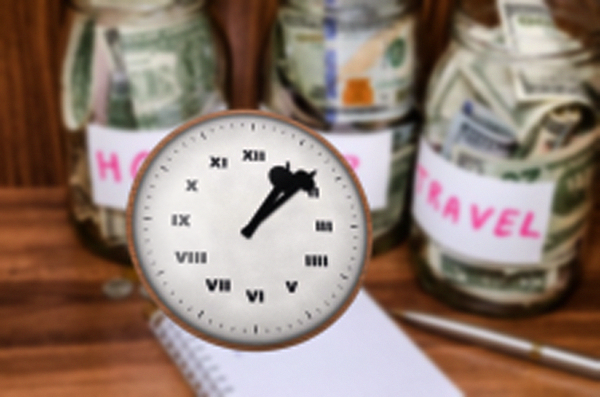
{"hour": 1, "minute": 8}
